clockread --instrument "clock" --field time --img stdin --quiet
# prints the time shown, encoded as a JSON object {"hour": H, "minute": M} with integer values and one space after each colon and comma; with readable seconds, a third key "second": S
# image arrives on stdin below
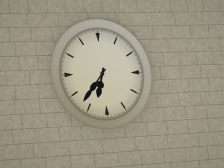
{"hour": 6, "minute": 37}
